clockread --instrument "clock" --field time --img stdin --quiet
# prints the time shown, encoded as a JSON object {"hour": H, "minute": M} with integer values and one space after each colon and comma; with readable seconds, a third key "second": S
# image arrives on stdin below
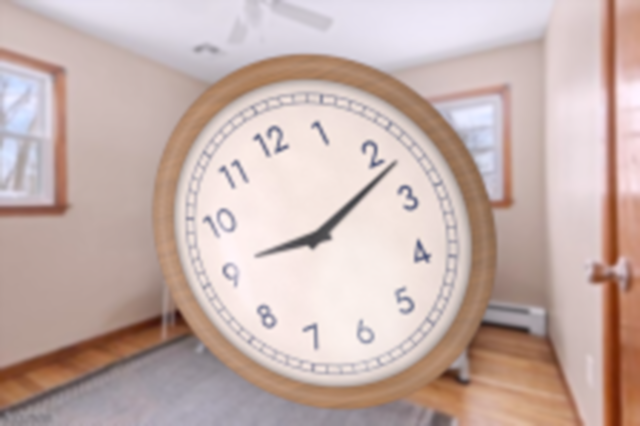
{"hour": 9, "minute": 12}
